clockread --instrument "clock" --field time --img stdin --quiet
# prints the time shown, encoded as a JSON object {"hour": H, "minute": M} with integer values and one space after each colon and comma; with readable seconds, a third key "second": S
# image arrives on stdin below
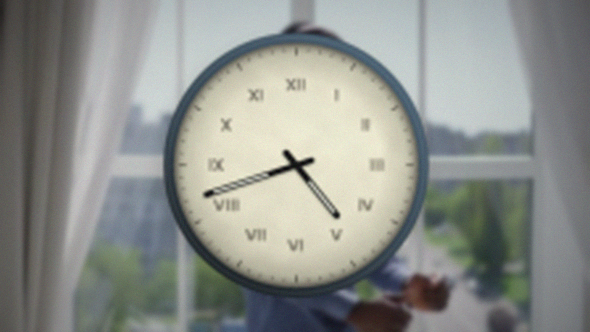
{"hour": 4, "minute": 42}
